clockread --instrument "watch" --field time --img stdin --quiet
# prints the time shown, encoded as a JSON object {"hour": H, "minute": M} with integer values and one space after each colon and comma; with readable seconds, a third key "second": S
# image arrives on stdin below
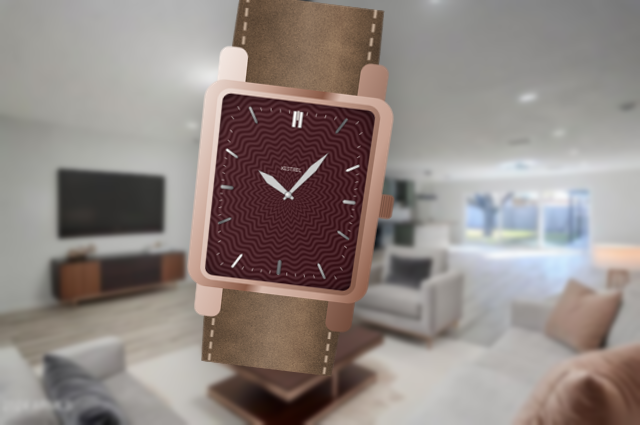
{"hour": 10, "minute": 6}
